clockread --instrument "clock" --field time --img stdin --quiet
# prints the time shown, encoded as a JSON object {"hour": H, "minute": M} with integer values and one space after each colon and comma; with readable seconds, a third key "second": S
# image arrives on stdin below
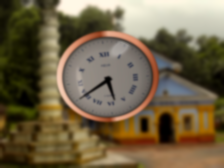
{"hour": 5, "minute": 40}
